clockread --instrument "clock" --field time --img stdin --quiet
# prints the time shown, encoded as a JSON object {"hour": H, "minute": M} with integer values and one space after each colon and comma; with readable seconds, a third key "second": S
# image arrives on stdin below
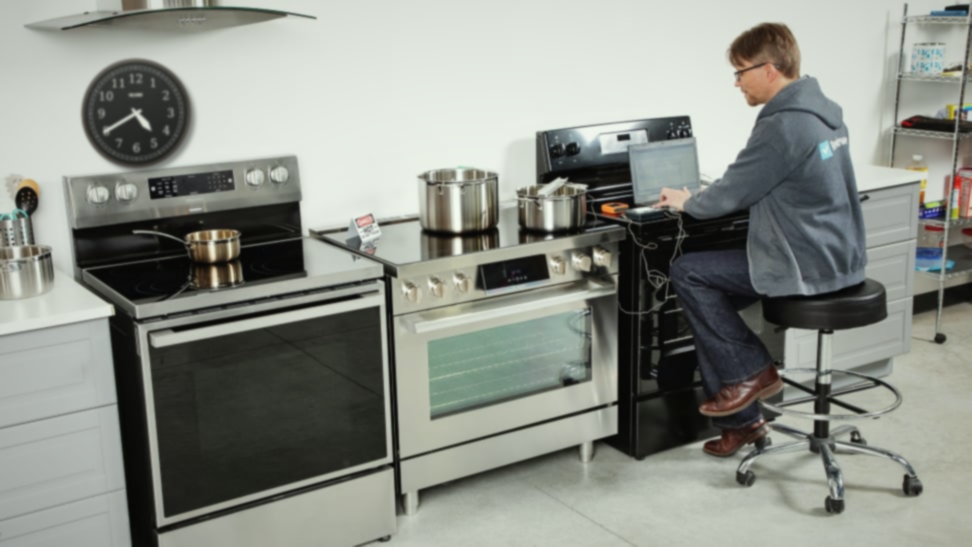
{"hour": 4, "minute": 40}
